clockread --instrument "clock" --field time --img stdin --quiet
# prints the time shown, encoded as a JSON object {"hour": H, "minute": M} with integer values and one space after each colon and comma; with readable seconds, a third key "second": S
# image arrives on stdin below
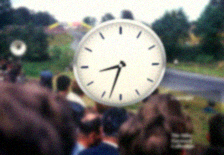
{"hour": 8, "minute": 33}
